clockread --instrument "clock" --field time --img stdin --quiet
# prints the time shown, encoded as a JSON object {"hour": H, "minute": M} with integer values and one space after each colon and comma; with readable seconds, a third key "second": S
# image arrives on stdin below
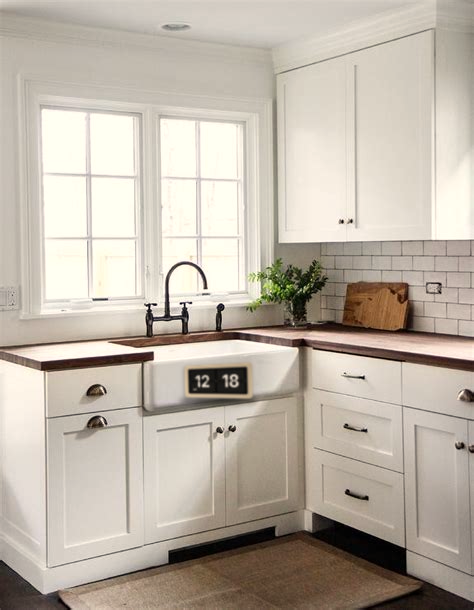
{"hour": 12, "minute": 18}
